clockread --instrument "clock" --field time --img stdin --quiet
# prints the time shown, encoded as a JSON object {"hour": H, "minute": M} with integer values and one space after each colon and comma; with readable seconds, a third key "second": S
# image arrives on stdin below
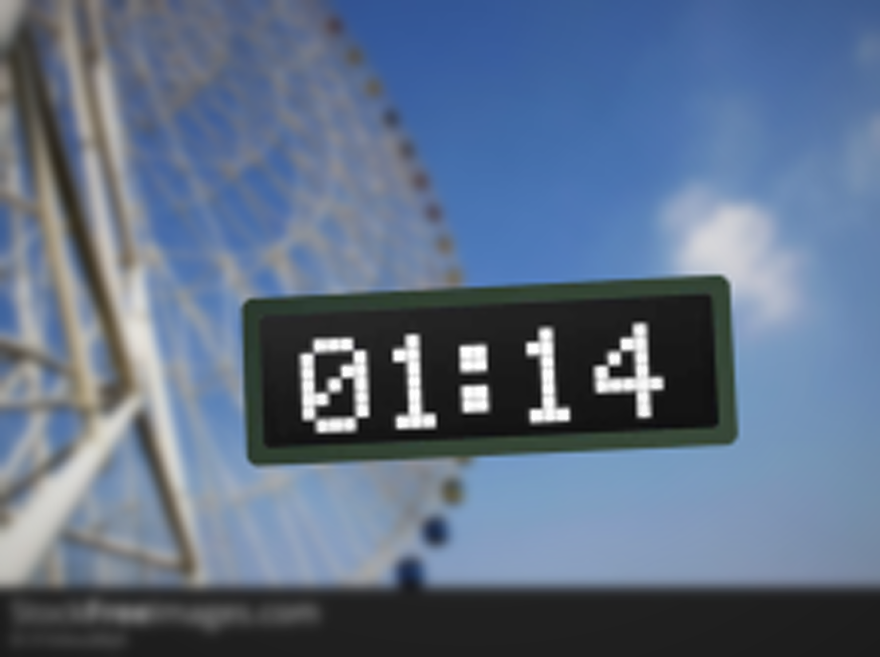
{"hour": 1, "minute": 14}
